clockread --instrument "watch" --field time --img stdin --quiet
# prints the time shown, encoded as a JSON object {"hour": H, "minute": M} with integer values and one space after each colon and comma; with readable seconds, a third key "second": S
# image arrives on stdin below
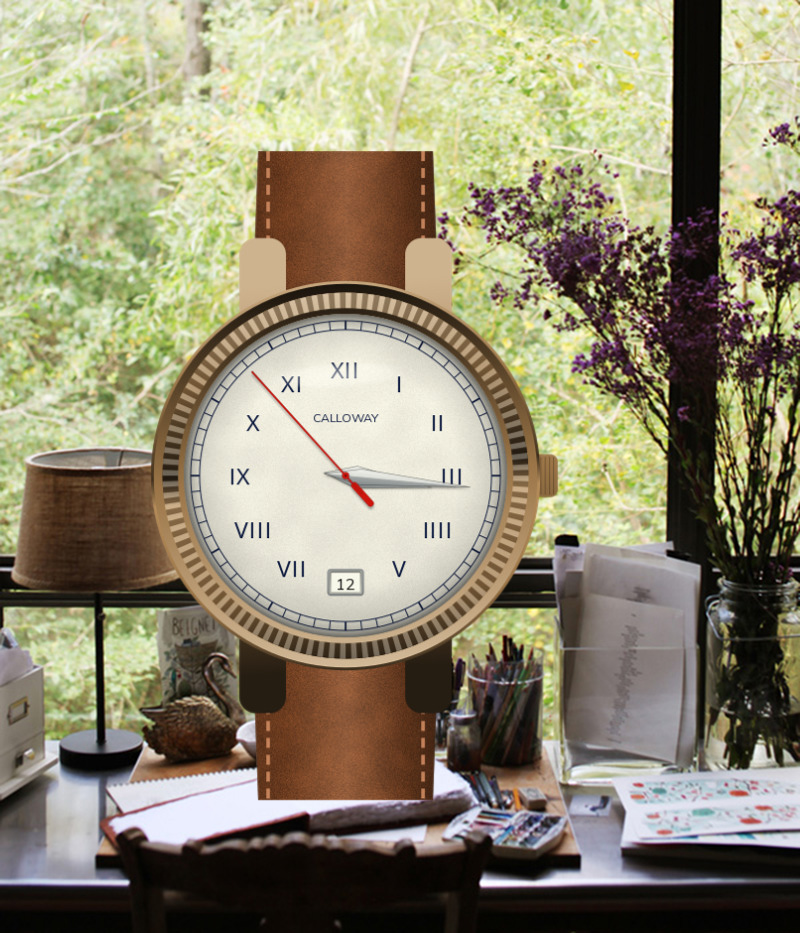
{"hour": 3, "minute": 15, "second": 53}
